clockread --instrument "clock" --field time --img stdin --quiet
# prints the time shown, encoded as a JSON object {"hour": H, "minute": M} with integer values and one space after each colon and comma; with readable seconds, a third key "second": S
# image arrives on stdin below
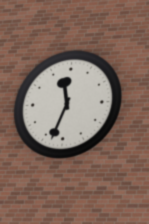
{"hour": 11, "minute": 33}
